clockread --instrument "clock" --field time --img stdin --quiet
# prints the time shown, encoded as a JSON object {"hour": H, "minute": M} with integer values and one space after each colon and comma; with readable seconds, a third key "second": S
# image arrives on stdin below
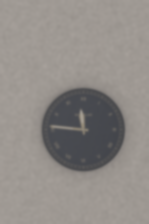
{"hour": 11, "minute": 46}
